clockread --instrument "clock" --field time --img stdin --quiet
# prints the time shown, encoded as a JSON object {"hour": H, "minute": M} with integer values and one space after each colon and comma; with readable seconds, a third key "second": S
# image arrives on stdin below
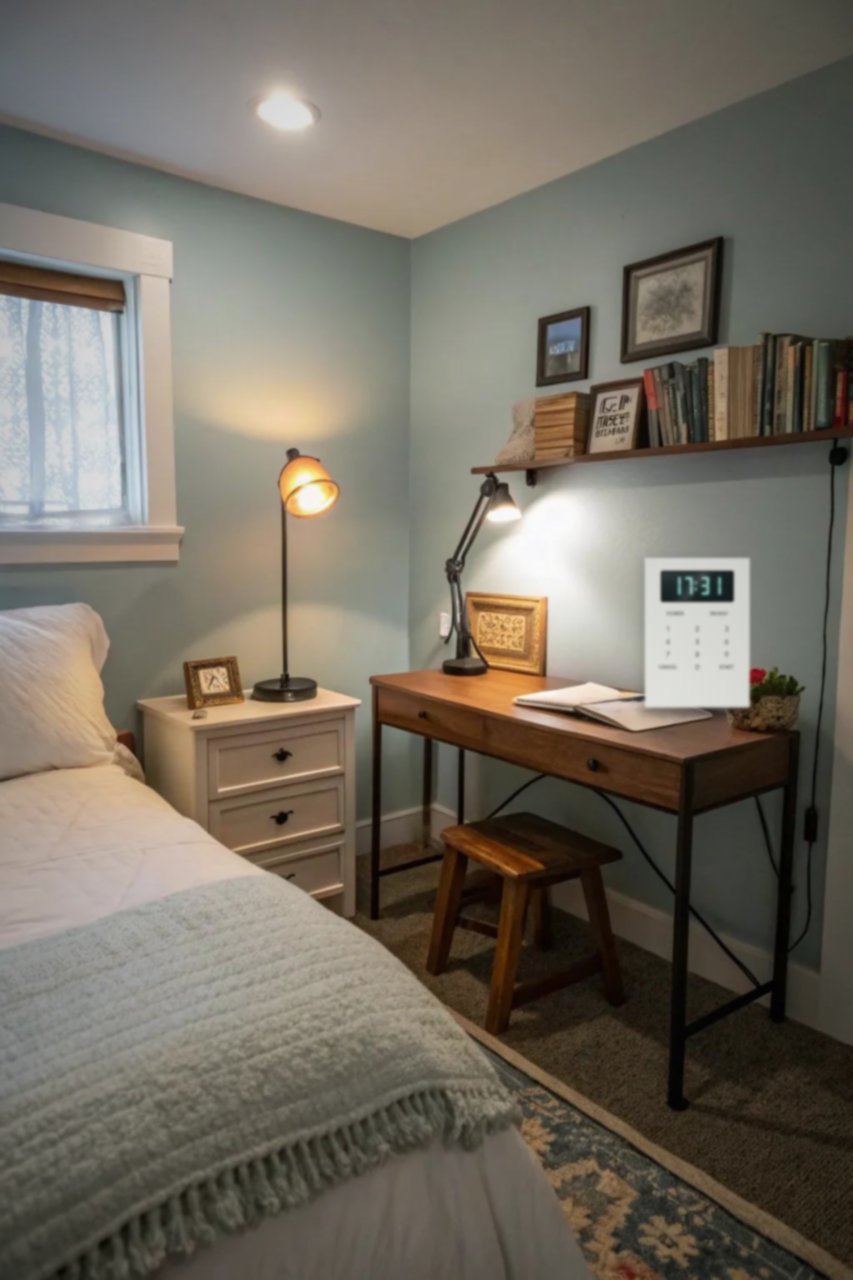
{"hour": 17, "minute": 31}
